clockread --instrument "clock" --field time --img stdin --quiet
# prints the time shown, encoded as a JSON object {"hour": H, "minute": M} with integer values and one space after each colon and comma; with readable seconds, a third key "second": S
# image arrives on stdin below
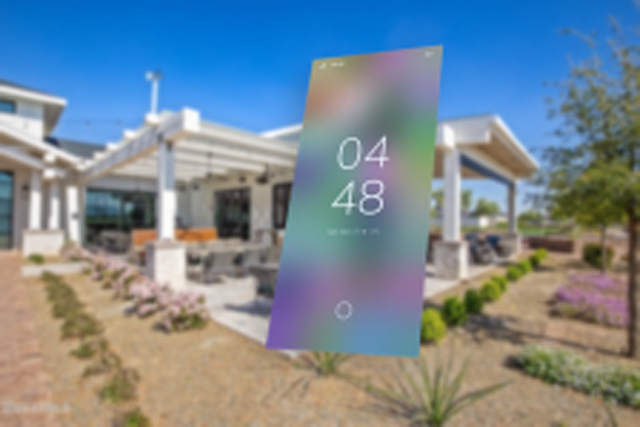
{"hour": 4, "minute": 48}
